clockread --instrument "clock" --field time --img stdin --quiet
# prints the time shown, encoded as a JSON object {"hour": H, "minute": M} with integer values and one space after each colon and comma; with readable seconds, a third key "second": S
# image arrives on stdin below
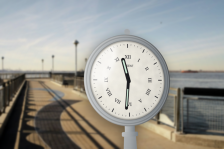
{"hour": 11, "minute": 31}
